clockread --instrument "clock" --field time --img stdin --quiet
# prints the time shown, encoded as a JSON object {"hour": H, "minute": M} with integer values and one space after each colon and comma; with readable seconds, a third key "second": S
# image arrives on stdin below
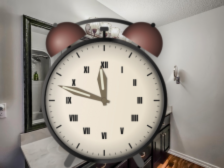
{"hour": 11, "minute": 48}
